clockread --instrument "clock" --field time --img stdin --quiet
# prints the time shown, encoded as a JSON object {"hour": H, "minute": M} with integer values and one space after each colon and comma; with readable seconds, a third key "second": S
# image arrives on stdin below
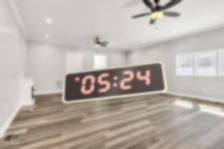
{"hour": 5, "minute": 24}
